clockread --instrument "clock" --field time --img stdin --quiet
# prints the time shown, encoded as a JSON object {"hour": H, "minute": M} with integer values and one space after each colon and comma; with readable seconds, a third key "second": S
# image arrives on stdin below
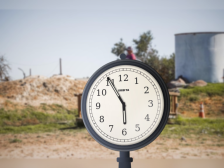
{"hour": 5, "minute": 55}
